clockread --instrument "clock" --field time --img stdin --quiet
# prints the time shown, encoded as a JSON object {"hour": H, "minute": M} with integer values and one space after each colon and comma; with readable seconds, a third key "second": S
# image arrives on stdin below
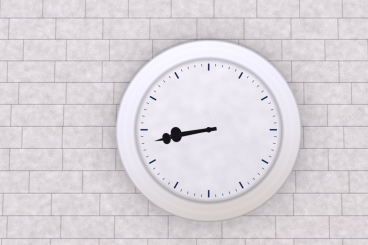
{"hour": 8, "minute": 43}
